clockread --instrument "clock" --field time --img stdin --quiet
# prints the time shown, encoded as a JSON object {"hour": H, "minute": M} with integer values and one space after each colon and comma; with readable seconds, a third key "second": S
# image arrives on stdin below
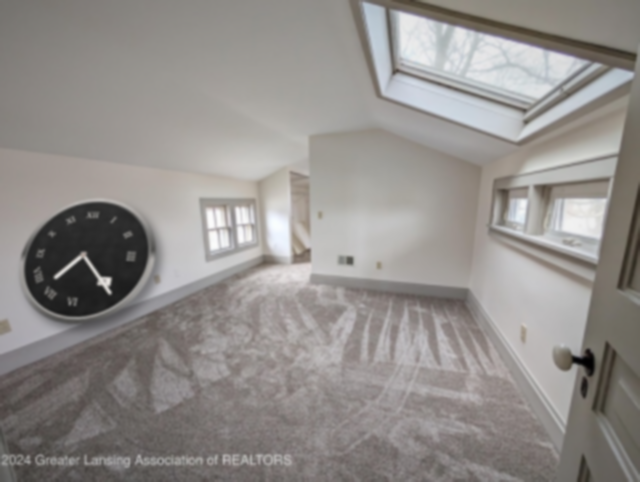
{"hour": 7, "minute": 23}
